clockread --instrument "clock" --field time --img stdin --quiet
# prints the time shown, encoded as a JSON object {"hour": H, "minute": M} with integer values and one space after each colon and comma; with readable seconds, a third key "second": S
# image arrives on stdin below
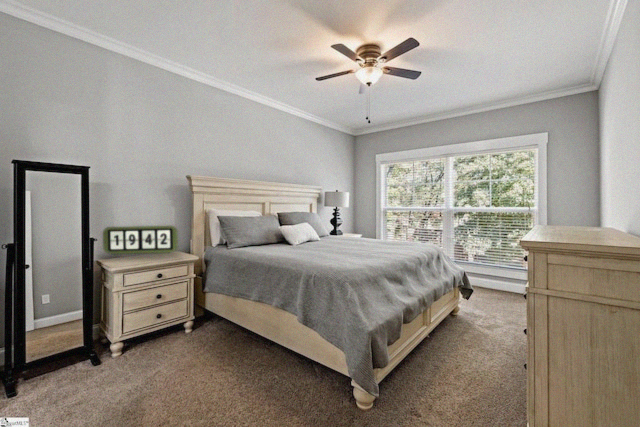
{"hour": 19, "minute": 42}
